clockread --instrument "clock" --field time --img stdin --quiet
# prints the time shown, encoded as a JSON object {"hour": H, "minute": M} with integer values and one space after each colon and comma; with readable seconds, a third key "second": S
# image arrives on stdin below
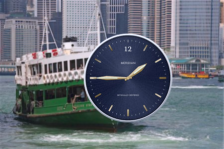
{"hour": 1, "minute": 45}
